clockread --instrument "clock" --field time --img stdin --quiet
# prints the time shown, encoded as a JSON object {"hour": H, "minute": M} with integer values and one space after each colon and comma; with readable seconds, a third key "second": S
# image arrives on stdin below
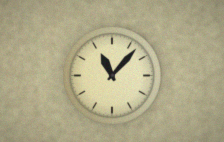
{"hour": 11, "minute": 7}
